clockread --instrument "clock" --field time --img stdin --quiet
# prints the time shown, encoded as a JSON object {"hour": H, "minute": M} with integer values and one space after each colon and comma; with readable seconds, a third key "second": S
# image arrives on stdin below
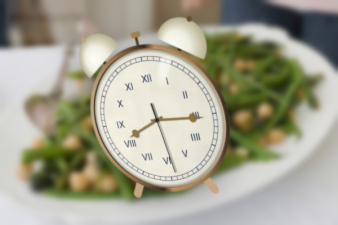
{"hour": 8, "minute": 15, "second": 29}
